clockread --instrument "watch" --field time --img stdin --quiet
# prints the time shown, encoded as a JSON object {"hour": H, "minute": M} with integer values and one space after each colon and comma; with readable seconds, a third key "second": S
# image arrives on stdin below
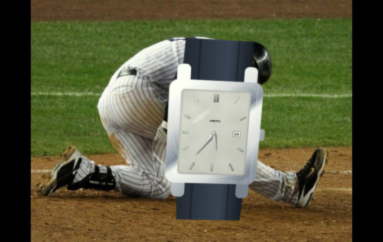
{"hour": 5, "minute": 36}
